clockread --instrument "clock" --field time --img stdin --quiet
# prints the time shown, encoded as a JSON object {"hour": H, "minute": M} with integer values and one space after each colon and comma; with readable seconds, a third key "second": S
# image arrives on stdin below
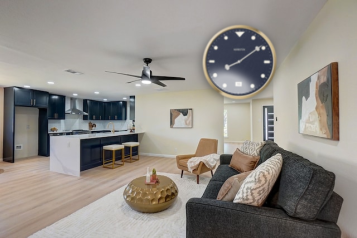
{"hour": 8, "minute": 9}
